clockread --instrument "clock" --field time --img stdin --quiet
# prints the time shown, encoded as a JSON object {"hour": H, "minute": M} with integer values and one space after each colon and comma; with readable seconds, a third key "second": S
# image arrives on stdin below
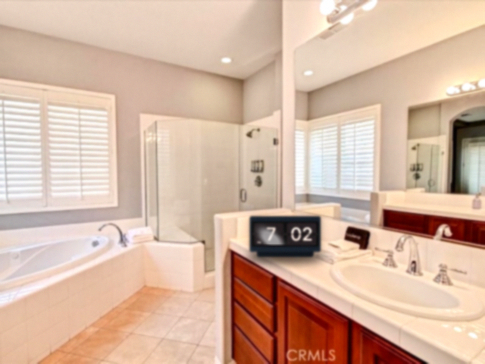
{"hour": 7, "minute": 2}
